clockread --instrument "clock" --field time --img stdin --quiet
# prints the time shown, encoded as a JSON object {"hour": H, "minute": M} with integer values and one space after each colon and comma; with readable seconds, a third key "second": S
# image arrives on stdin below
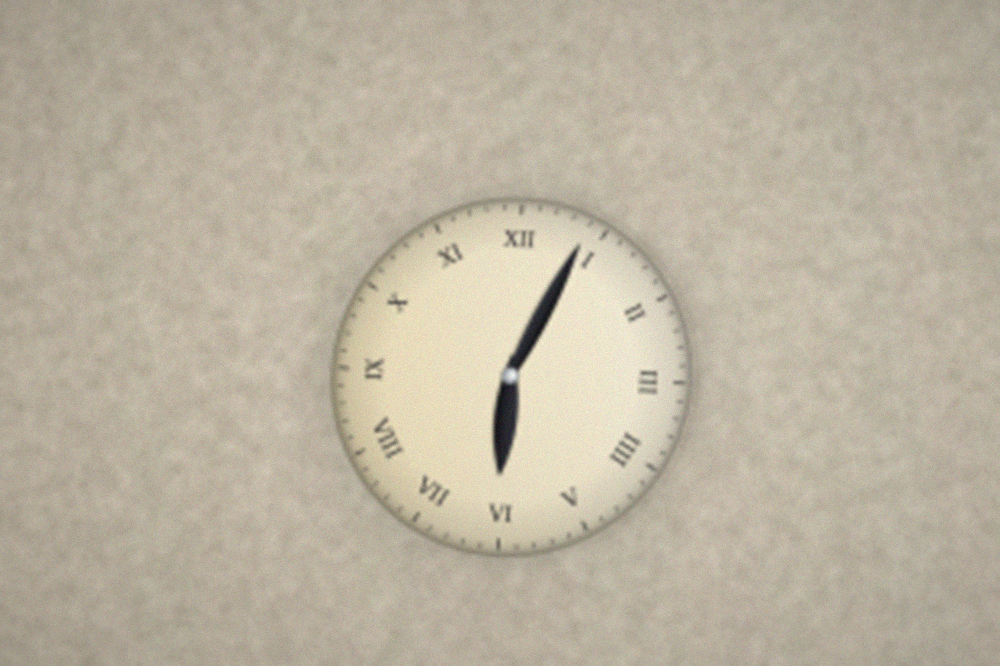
{"hour": 6, "minute": 4}
